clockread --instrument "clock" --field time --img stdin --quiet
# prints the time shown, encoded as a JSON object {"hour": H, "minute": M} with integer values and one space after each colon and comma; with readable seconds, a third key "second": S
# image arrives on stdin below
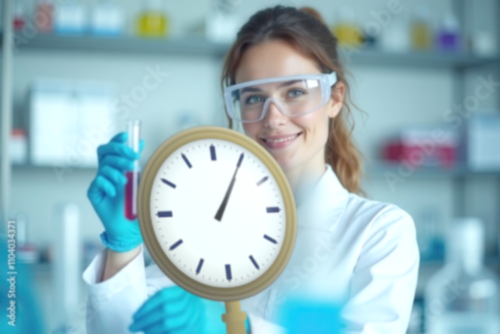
{"hour": 1, "minute": 5}
